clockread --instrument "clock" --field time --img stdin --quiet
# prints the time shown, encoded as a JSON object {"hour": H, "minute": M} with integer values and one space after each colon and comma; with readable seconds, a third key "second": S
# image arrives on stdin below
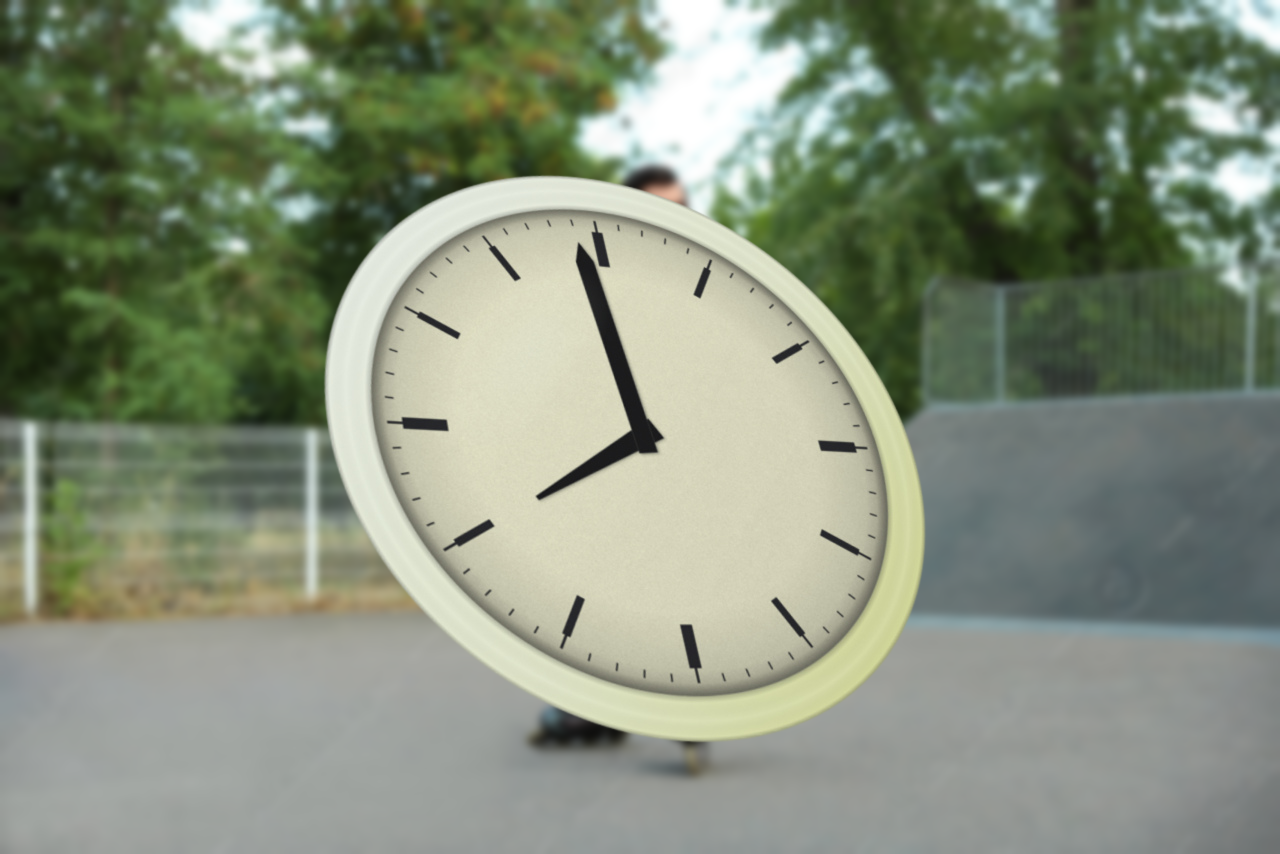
{"hour": 7, "minute": 59}
